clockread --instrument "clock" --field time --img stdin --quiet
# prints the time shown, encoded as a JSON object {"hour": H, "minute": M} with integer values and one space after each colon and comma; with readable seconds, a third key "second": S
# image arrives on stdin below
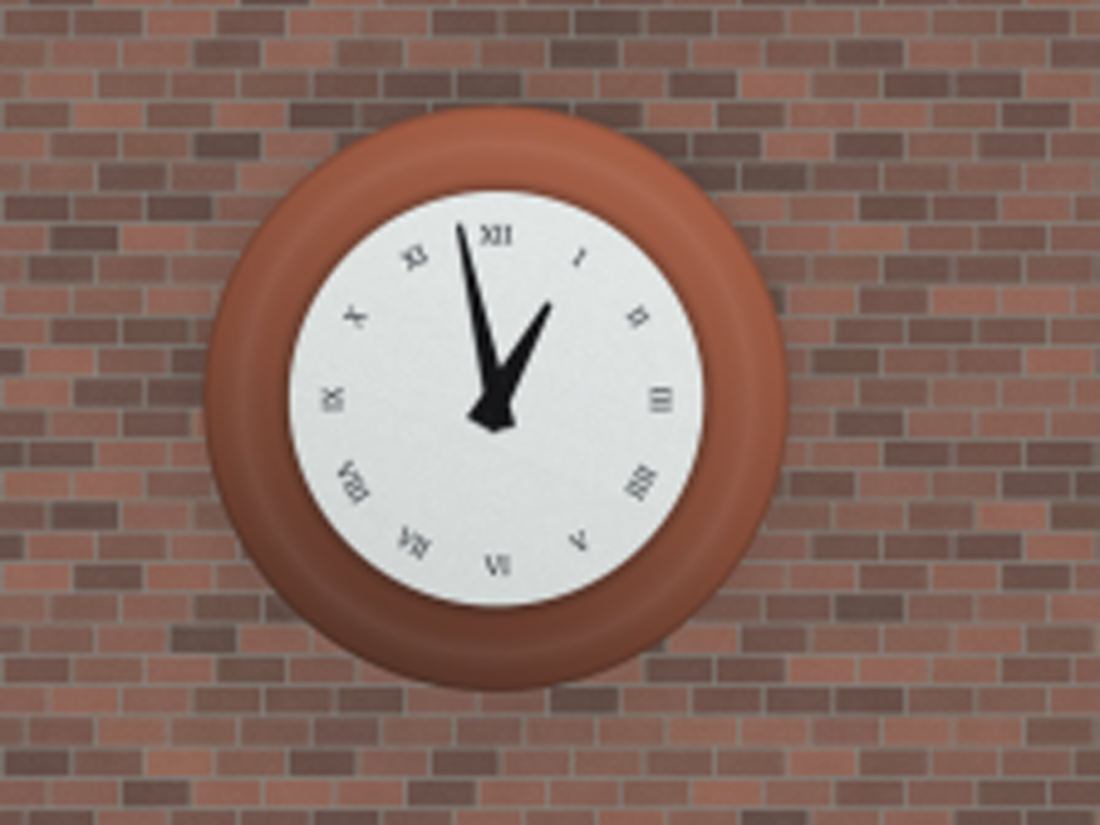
{"hour": 12, "minute": 58}
